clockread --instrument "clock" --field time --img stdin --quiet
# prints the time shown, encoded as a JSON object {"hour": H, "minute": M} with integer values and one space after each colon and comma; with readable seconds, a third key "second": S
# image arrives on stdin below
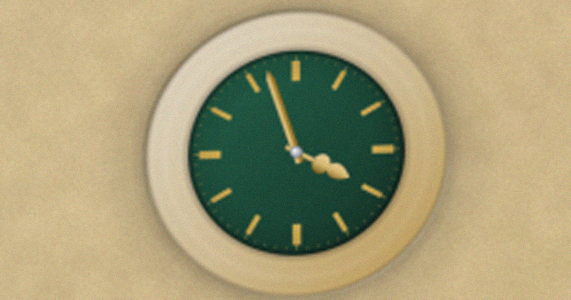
{"hour": 3, "minute": 57}
